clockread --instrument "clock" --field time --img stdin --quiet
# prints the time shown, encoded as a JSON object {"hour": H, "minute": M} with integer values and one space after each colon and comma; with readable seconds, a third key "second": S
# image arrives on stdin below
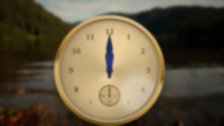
{"hour": 12, "minute": 0}
